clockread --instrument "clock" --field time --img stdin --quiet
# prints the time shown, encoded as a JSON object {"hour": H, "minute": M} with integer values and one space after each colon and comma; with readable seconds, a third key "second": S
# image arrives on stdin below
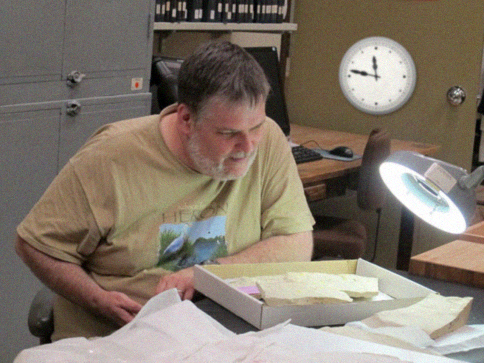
{"hour": 11, "minute": 47}
